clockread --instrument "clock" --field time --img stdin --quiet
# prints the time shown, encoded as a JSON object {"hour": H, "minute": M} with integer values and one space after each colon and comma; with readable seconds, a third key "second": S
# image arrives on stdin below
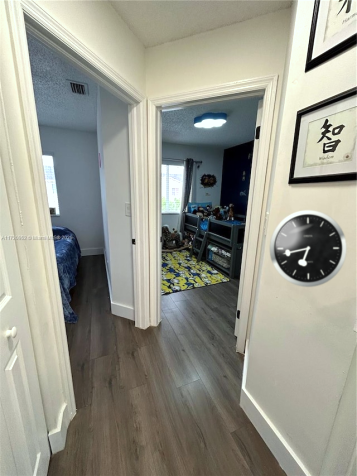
{"hour": 6, "minute": 43}
